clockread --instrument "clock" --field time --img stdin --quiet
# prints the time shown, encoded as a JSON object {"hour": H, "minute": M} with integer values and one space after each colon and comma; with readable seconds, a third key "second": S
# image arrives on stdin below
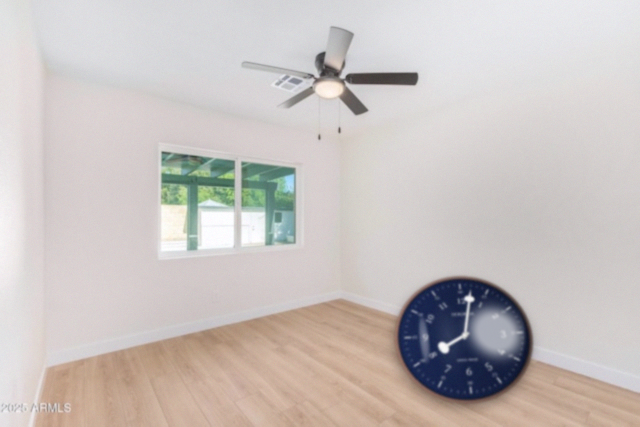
{"hour": 8, "minute": 2}
